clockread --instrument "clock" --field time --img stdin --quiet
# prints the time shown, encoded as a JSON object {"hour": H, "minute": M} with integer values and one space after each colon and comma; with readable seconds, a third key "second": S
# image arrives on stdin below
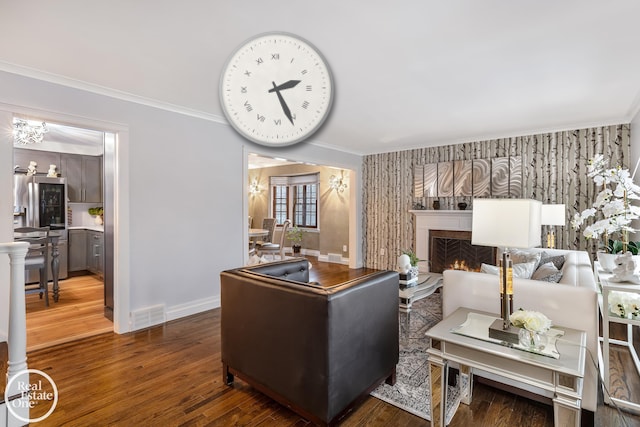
{"hour": 2, "minute": 26}
